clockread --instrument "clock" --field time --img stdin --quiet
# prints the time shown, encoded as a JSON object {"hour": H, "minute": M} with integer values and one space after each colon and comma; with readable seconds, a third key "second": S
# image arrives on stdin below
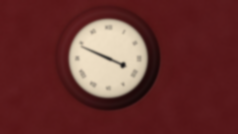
{"hour": 3, "minute": 49}
